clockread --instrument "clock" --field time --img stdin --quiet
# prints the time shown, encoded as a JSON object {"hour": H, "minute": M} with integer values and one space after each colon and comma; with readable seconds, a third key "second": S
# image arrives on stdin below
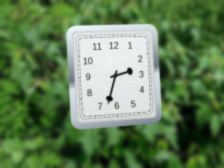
{"hour": 2, "minute": 33}
